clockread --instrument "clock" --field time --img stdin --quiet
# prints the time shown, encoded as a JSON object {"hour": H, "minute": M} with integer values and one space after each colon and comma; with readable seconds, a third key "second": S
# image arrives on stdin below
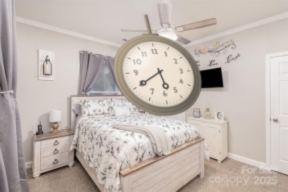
{"hour": 5, "minute": 40}
